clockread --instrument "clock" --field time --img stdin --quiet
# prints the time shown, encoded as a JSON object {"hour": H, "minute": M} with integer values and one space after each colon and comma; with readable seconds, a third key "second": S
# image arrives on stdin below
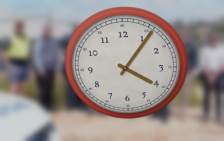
{"hour": 4, "minute": 6}
